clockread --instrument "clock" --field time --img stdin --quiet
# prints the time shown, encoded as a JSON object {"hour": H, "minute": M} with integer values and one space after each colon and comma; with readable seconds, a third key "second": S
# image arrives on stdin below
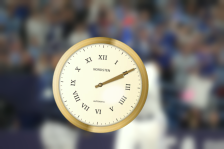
{"hour": 2, "minute": 10}
